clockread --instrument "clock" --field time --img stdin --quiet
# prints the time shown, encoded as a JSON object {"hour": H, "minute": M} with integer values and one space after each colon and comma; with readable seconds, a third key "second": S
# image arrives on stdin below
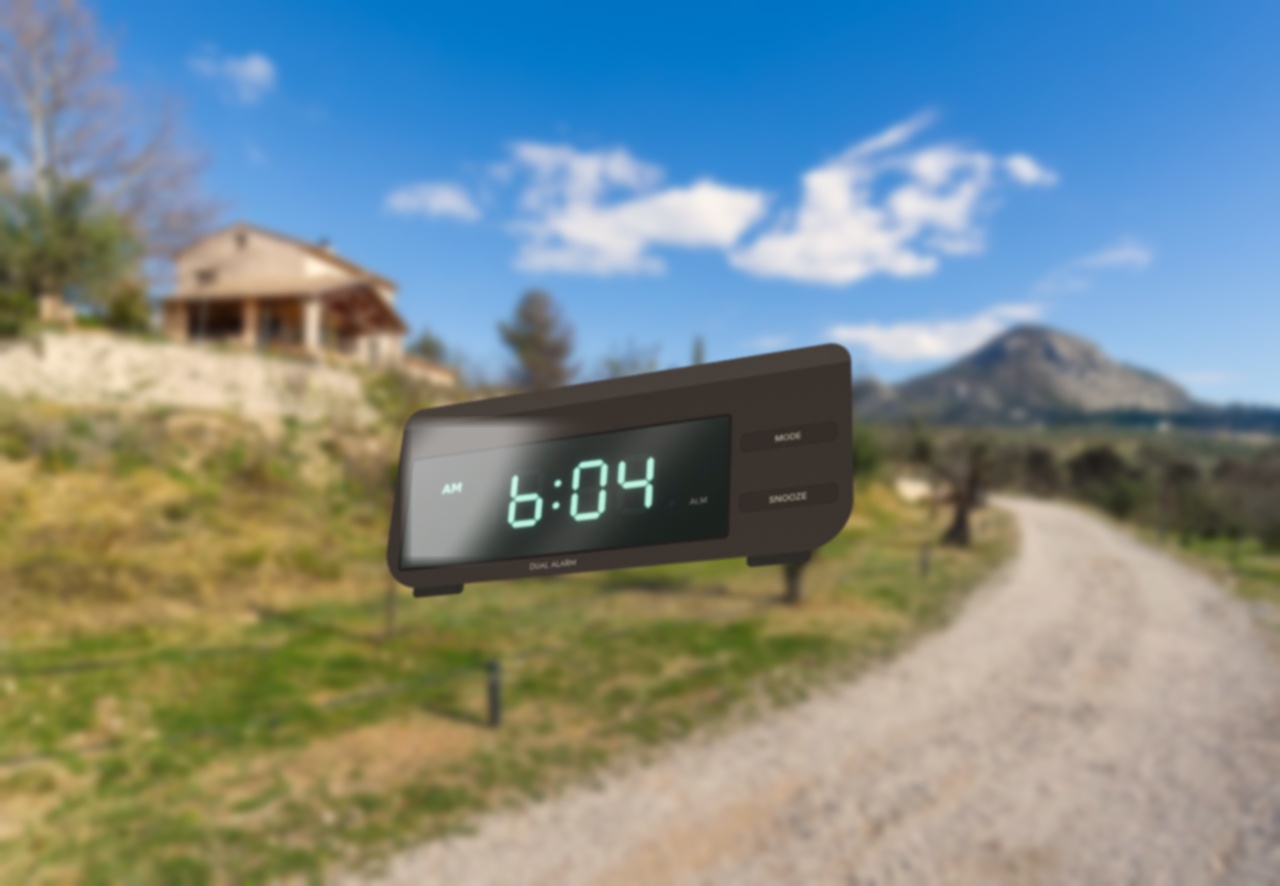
{"hour": 6, "minute": 4}
